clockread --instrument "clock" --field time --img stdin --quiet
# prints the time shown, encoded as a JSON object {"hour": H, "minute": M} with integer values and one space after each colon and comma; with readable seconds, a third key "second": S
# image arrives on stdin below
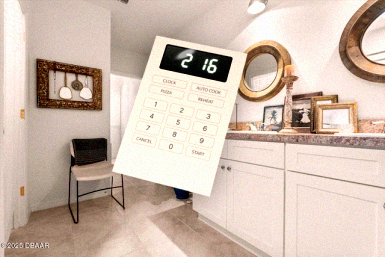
{"hour": 2, "minute": 16}
